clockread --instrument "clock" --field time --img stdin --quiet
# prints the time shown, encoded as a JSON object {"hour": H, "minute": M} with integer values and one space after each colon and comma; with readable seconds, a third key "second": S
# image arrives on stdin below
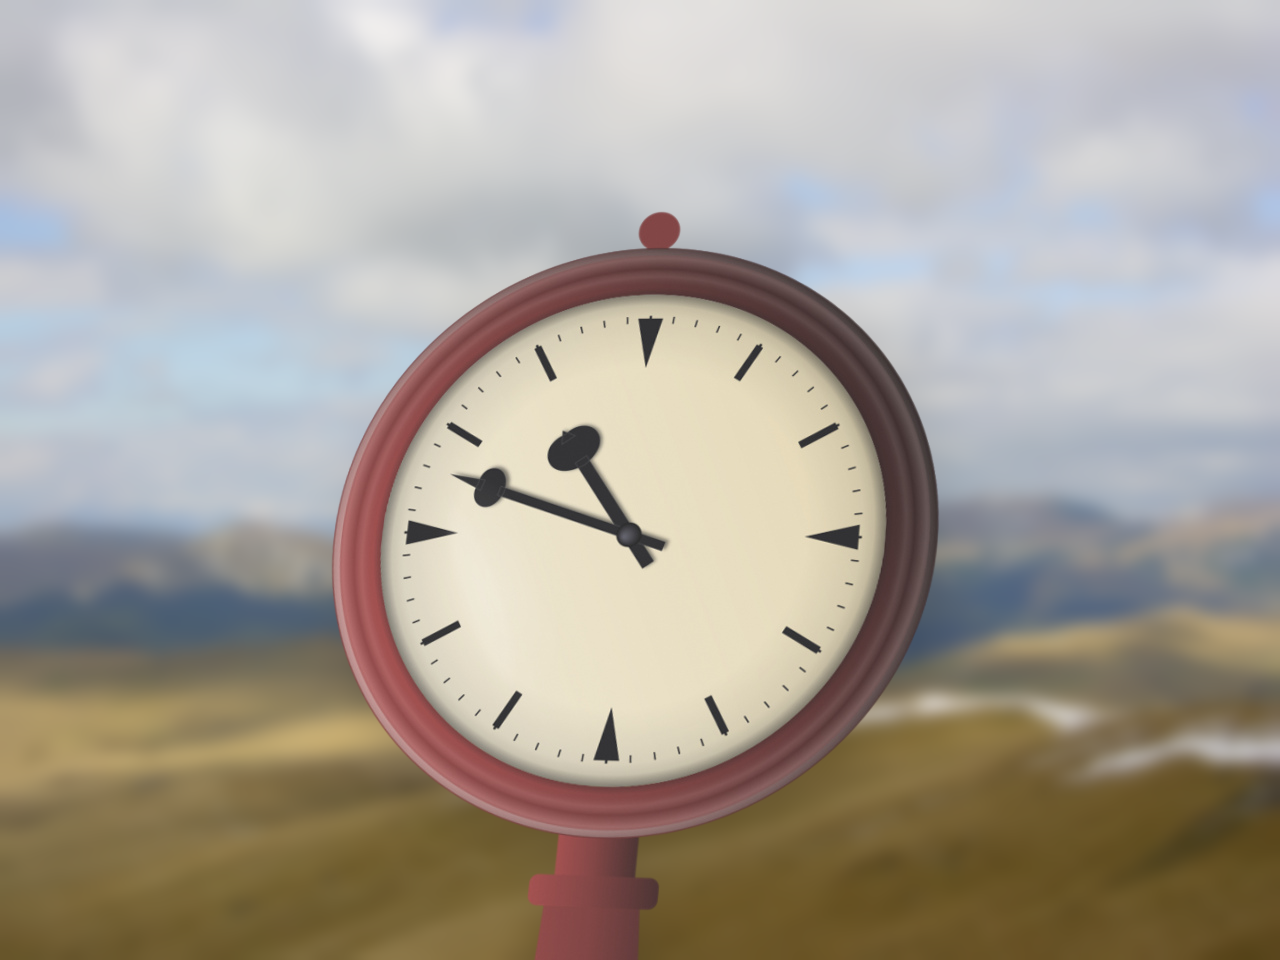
{"hour": 10, "minute": 48}
